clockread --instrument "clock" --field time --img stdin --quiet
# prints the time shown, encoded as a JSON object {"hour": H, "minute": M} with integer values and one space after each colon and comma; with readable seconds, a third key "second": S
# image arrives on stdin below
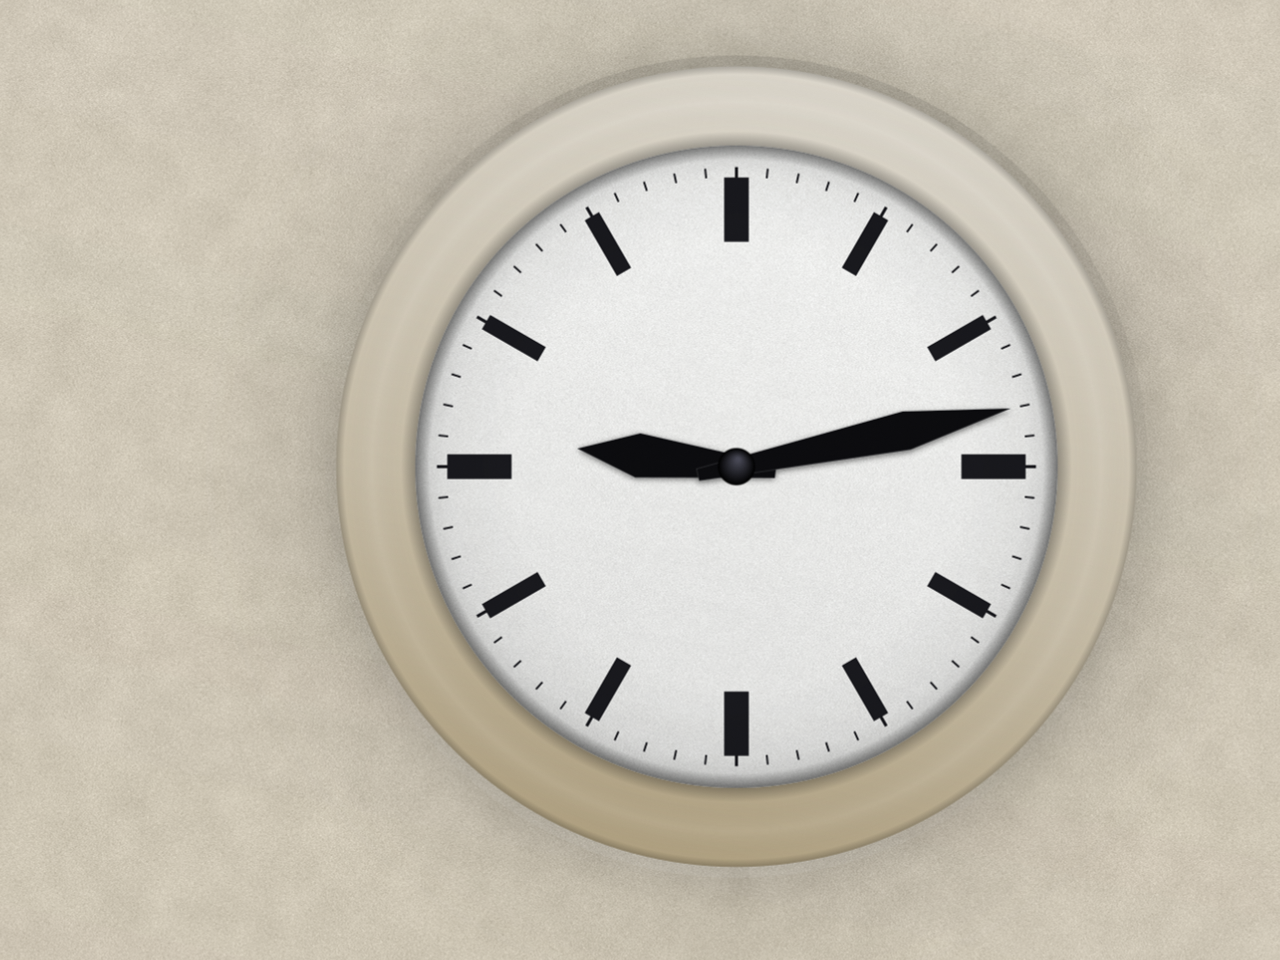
{"hour": 9, "minute": 13}
